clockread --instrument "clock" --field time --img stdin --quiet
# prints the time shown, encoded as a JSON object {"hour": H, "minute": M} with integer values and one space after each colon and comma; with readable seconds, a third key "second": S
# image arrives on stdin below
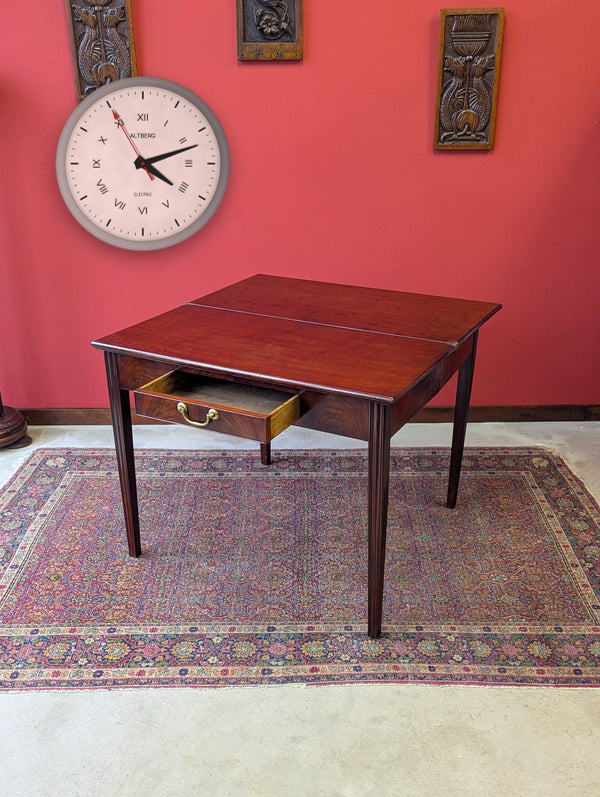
{"hour": 4, "minute": 11, "second": 55}
